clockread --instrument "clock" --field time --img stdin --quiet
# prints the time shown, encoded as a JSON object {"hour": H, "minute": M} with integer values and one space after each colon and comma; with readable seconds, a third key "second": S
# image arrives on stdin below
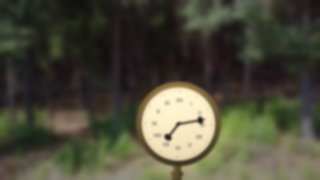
{"hour": 7, "minute": 13}
